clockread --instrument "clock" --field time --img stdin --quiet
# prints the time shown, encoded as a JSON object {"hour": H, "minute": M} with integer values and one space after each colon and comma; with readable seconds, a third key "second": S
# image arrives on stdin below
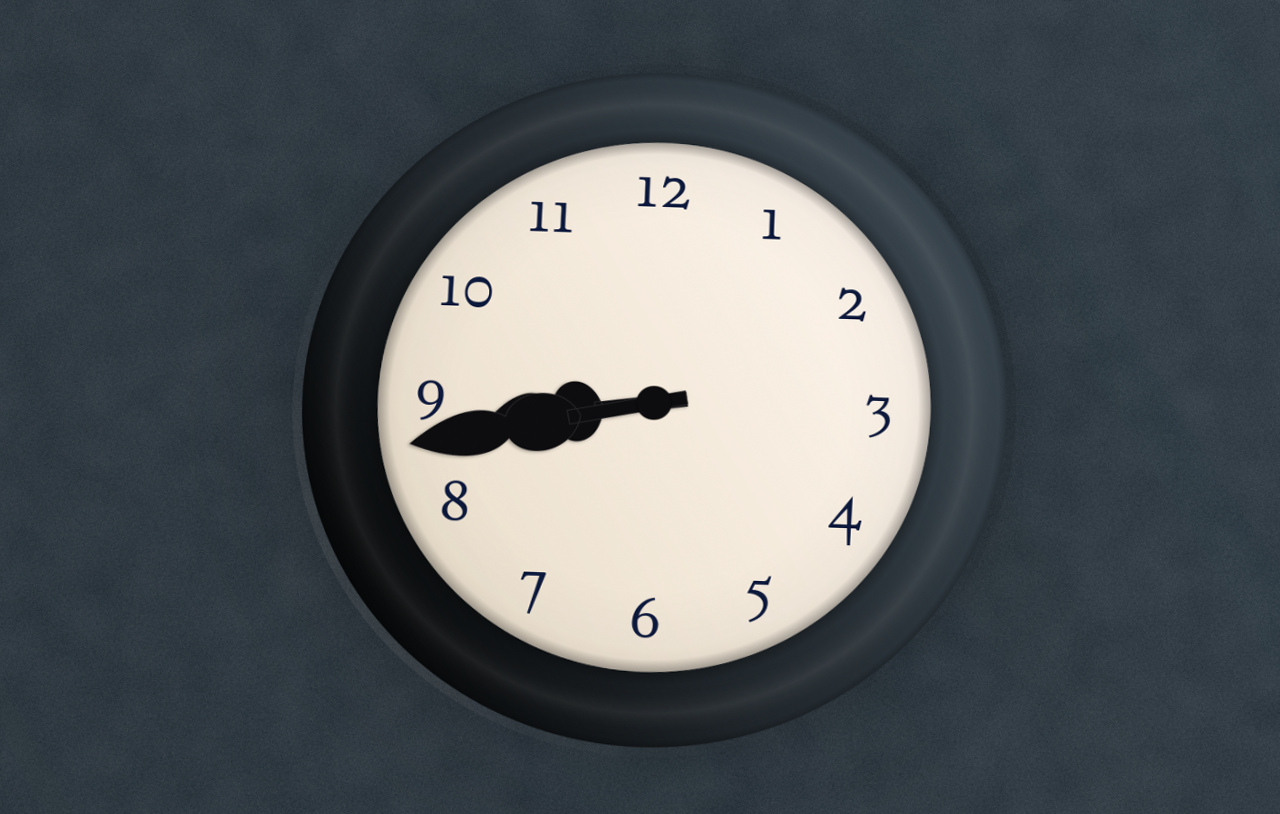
{"hour": 8, "minute": 43}
